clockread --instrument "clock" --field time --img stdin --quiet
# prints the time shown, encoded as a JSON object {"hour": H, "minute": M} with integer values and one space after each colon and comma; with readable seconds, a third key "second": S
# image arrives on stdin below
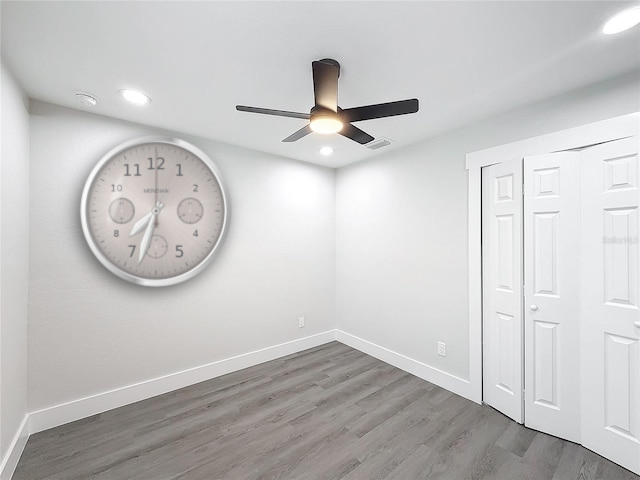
{"hour": 7, "minute": 33}
